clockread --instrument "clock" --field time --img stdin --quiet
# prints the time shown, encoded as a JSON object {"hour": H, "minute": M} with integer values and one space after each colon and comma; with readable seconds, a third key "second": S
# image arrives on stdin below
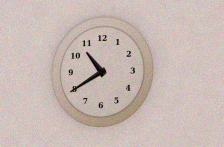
{"hour": 10, "minute": 40}
